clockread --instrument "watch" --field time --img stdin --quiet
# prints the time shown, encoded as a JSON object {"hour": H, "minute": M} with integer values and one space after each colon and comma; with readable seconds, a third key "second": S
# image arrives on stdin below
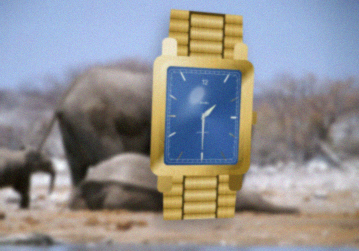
{"hour": 1, "minute": 30}
